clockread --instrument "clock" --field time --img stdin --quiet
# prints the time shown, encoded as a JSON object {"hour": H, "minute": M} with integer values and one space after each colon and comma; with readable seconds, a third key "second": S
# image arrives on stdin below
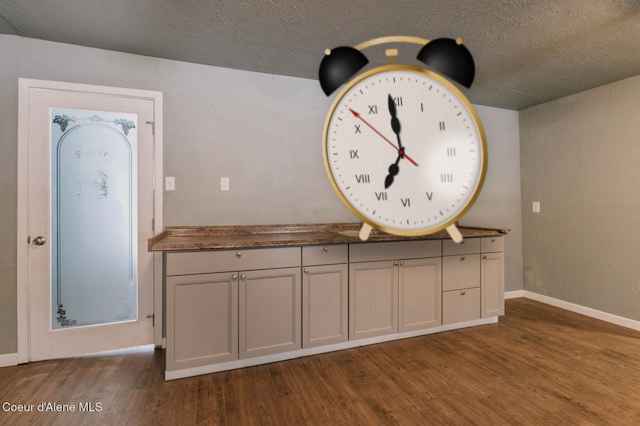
{"hour": 6, "minute": 58, "second": 52}
